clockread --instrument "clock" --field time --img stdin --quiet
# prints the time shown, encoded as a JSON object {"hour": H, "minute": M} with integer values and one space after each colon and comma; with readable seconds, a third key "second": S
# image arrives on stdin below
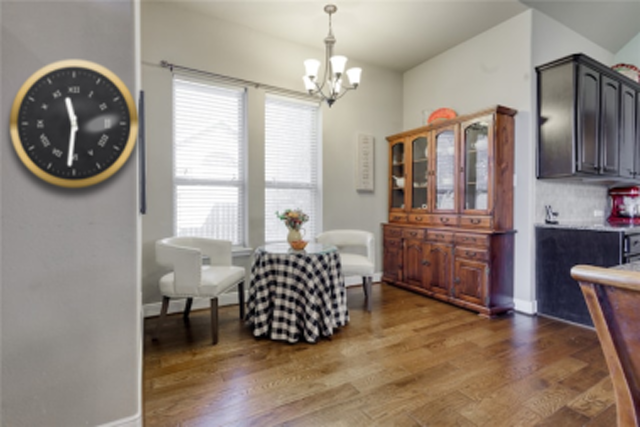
{"hour": 11, "minute": 31}
